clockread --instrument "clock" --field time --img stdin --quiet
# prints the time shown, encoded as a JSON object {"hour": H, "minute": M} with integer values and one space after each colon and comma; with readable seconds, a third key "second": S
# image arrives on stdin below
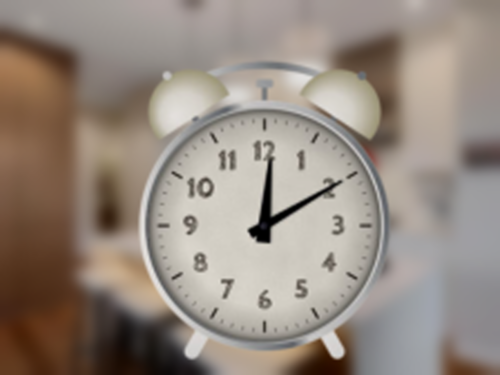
{"hour": 12, "minute": 10}
